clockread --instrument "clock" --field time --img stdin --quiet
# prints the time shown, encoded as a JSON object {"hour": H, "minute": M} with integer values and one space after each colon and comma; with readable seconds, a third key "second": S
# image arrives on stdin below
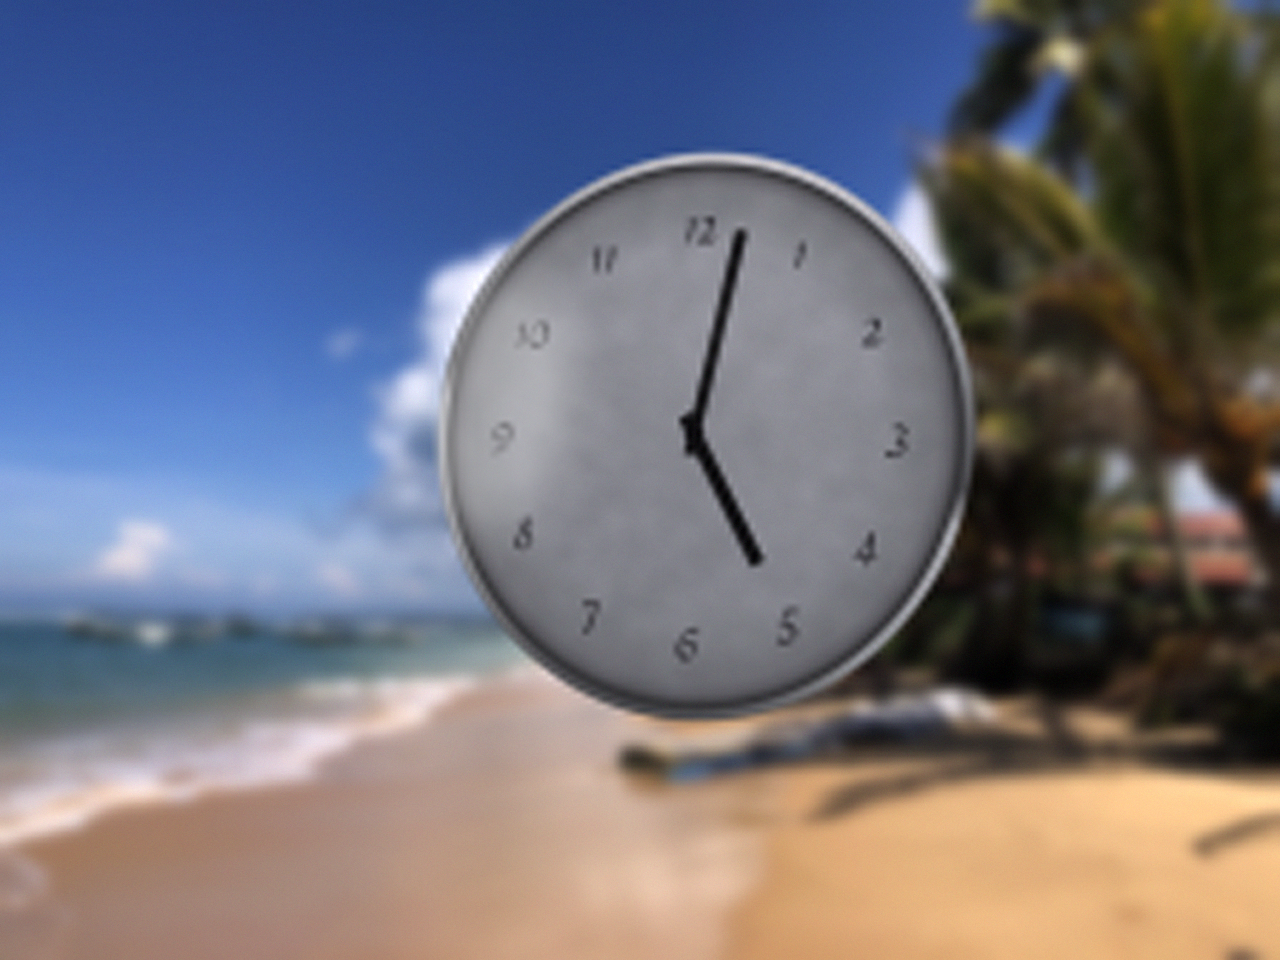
{"hour": 5, "minute": 2}
